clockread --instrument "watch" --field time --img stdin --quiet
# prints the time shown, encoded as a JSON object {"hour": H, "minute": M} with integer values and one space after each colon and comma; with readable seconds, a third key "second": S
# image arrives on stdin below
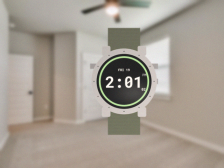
{"hour": 2, "minute": 1}
